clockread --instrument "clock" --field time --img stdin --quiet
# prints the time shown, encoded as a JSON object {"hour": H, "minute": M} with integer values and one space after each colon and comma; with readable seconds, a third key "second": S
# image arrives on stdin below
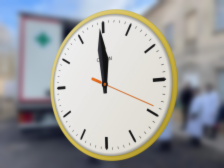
{"hour": 11, "minute": 59, "second": 19}
